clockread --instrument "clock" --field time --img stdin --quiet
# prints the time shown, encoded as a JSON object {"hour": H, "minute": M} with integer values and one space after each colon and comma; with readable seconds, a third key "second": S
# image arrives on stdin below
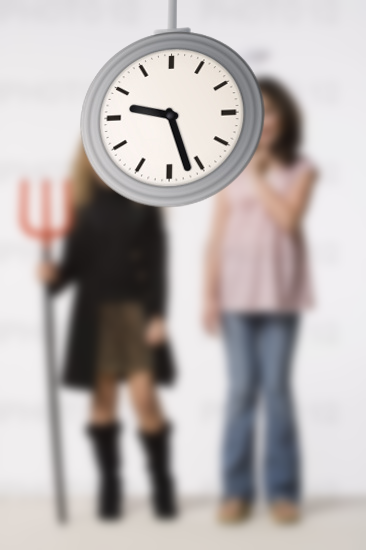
{"hour": 9, "minute": 27}
